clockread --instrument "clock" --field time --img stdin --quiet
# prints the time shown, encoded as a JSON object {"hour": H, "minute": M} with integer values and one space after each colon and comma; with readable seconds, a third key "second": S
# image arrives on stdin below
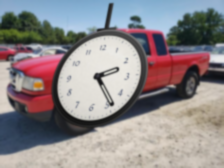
{"hour": 2, "minute": 24}
